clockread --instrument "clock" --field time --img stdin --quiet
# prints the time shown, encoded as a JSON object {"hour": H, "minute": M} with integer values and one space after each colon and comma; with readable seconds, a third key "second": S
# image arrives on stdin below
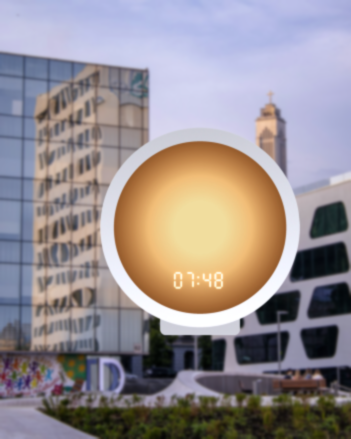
{"hour": 7, "minute": 48}
